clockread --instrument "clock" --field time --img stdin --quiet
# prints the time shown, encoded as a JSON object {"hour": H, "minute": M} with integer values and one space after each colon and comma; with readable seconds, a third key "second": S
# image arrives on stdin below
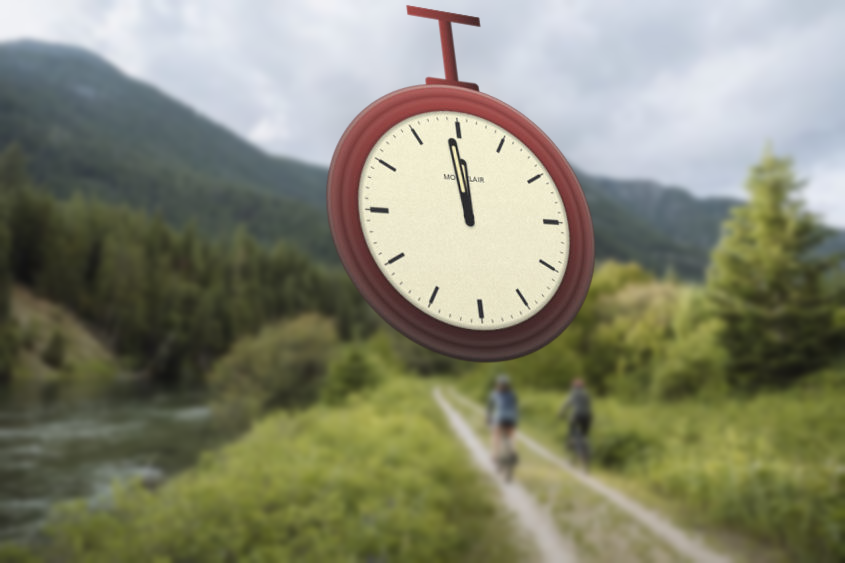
{"hour": 11, "minute": 59}
